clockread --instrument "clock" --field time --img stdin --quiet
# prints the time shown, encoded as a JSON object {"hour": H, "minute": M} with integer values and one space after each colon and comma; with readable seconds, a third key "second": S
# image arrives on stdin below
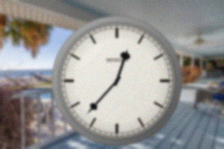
{"hour": 12, "minute": 37}
